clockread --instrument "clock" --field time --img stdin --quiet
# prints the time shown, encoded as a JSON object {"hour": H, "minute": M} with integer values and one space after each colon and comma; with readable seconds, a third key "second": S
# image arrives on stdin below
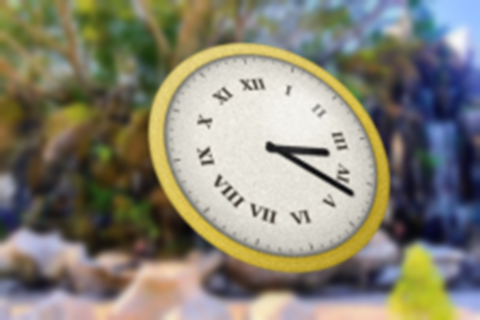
{"hour": 3, "minute": 22}
